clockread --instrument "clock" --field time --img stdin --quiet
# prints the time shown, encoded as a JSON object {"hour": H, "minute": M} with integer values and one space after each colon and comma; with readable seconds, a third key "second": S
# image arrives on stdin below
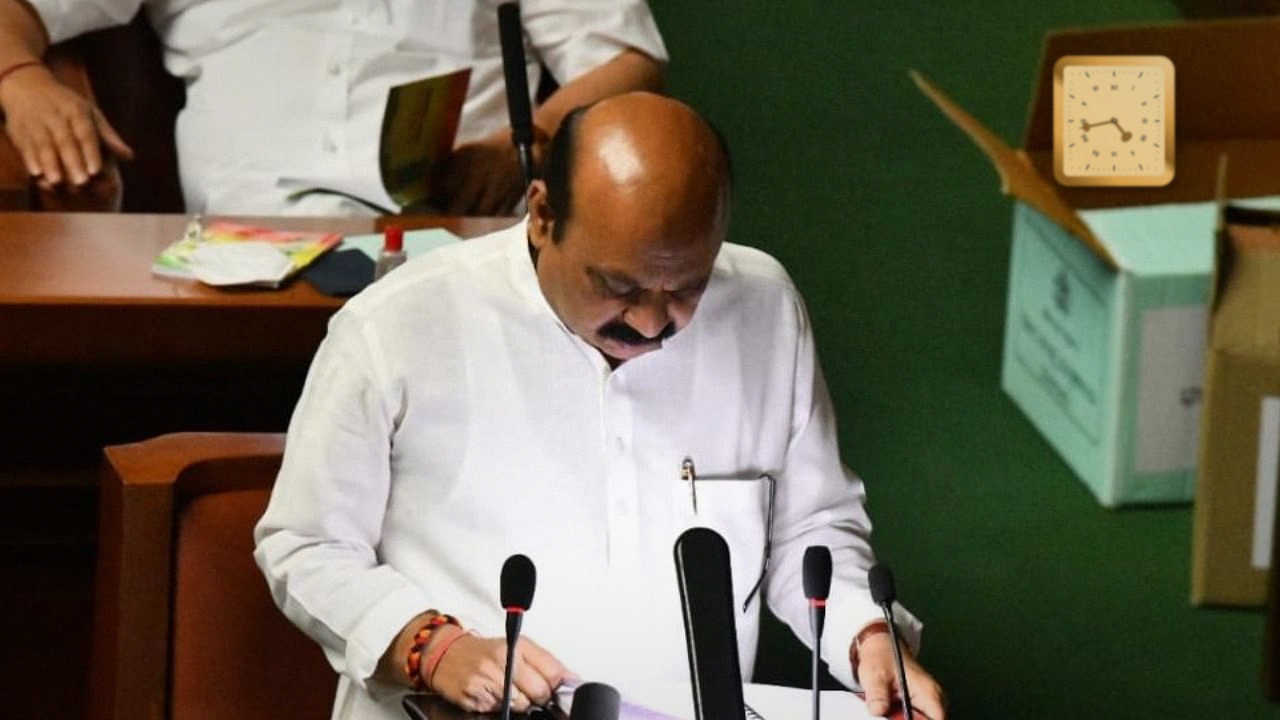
{"hour": 4, "minute": 43}
